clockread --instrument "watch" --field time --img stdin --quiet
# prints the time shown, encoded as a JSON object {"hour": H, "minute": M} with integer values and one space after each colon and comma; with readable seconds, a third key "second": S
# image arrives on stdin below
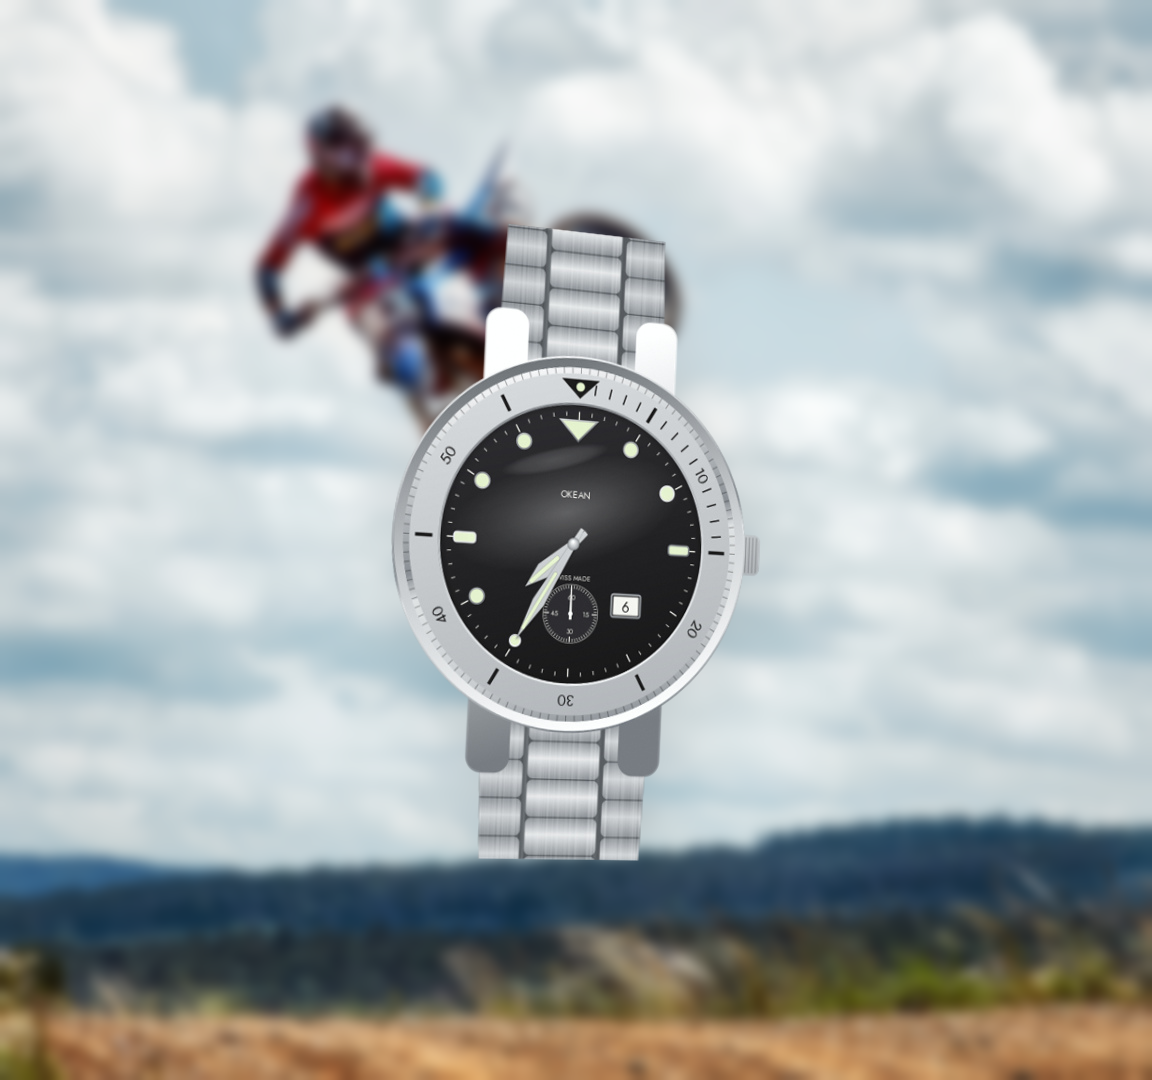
{"hour": 7, "minute": 35}
